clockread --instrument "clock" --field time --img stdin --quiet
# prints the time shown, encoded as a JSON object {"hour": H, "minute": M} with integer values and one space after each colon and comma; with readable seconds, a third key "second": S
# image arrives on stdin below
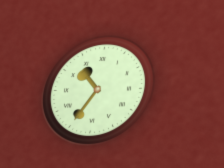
{"hour": 10, "minute": 35}
